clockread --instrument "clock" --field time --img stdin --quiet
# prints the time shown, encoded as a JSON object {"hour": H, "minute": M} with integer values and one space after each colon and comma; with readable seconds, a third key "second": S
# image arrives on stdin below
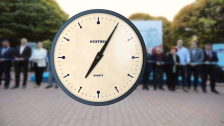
{"hour": 7, "minute": 5}
